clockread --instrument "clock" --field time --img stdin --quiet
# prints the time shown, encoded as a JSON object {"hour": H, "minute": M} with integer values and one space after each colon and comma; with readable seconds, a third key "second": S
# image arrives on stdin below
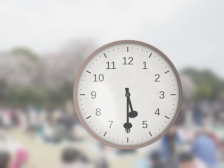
{"hour": 5, "minute": 30}
